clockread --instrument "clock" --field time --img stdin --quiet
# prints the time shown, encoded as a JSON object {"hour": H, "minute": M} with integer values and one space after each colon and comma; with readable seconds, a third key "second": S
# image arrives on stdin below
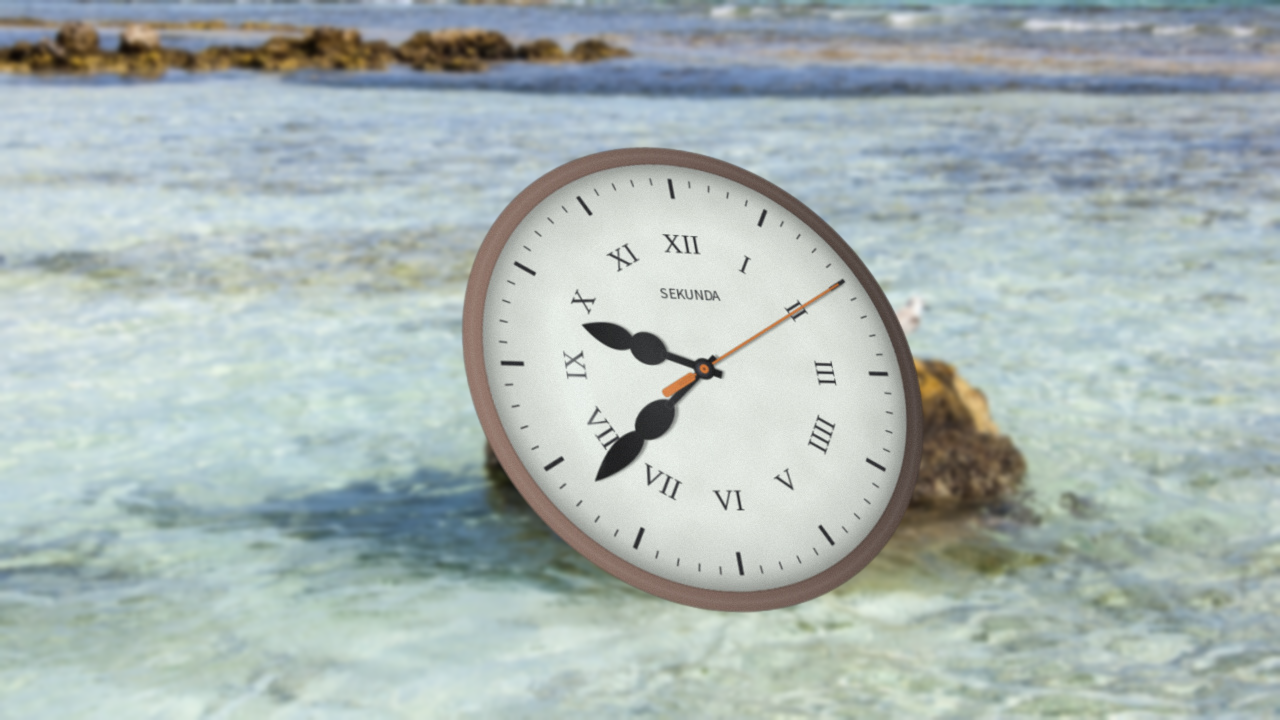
{"hour": 9, "minute": 38, "second": 10}
